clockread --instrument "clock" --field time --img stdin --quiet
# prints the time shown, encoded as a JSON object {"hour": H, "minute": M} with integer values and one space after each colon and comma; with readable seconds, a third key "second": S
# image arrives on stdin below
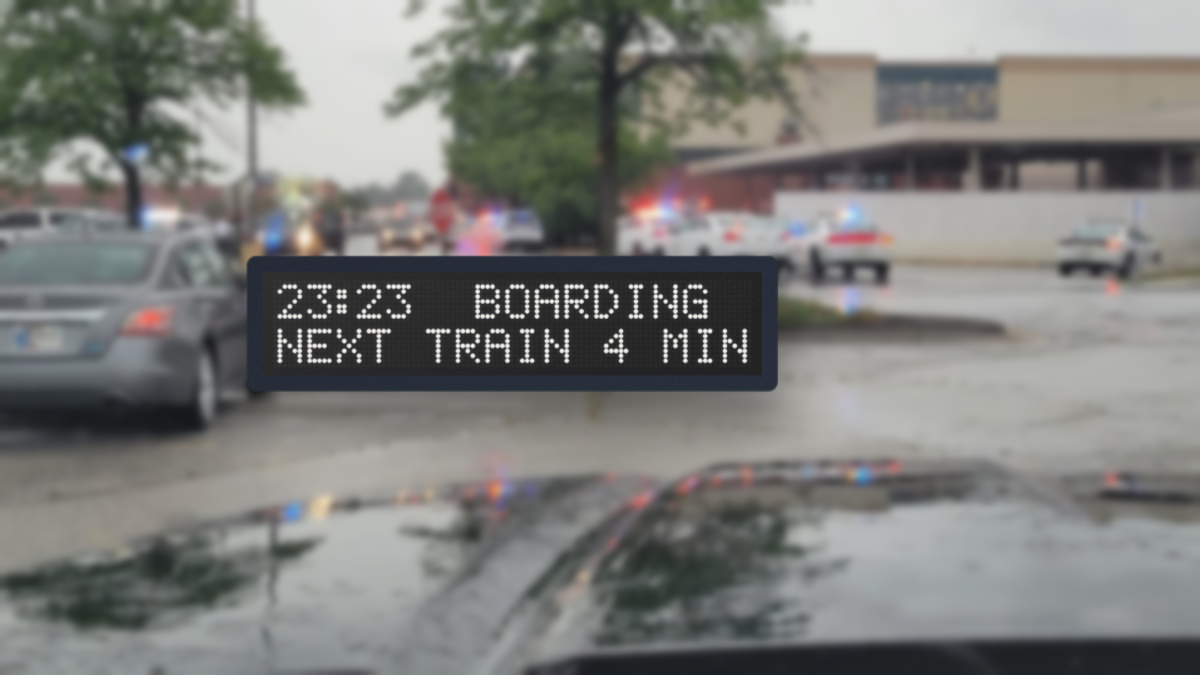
{"hour": 23, "minute": 23}
